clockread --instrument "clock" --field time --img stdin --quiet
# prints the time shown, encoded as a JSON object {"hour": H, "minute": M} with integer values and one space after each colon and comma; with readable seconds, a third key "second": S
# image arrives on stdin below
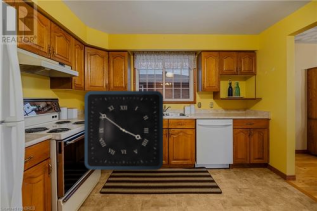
{"hour": 3, "minute": 51}
